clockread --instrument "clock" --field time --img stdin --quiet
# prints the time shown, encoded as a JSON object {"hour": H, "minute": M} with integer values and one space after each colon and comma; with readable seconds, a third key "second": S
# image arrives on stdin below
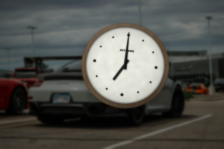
{"hour": 7, "minute": 0}
